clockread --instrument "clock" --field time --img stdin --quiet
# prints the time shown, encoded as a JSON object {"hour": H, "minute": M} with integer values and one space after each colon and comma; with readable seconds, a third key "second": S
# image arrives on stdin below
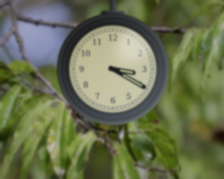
{"hour": 3, "minute": 20}
